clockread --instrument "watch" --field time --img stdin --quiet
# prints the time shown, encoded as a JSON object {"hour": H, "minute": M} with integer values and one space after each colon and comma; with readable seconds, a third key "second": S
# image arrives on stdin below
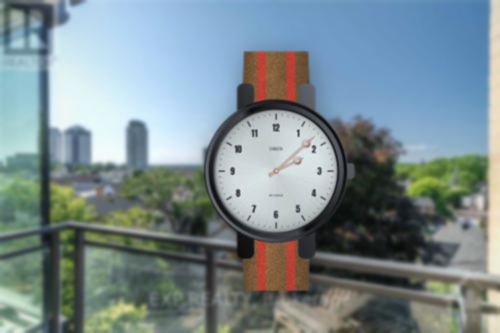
{"hour": 2, "minute": 8}
